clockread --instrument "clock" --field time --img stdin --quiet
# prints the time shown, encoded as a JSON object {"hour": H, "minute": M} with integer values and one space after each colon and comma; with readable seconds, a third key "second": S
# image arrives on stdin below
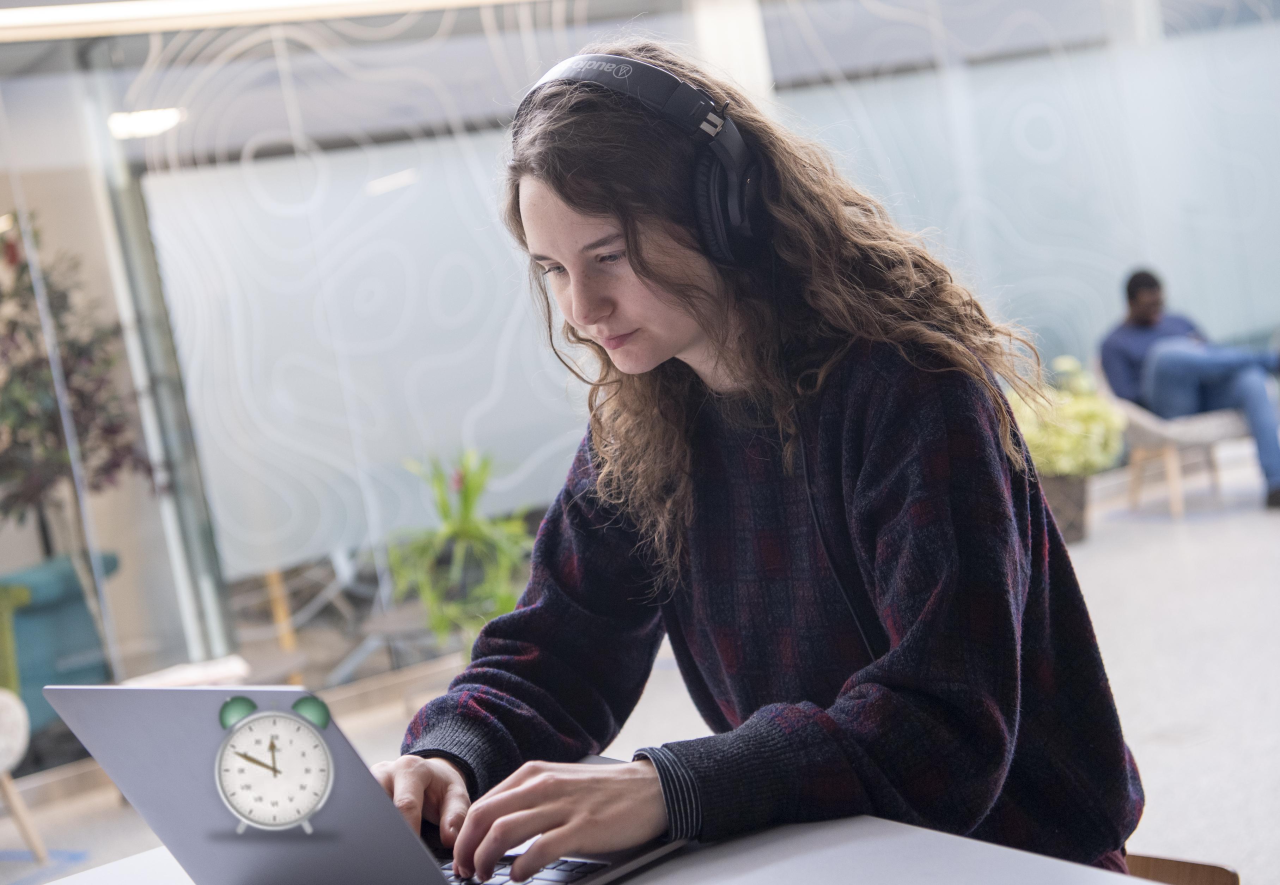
{"hour": 11, "minute": 49}
